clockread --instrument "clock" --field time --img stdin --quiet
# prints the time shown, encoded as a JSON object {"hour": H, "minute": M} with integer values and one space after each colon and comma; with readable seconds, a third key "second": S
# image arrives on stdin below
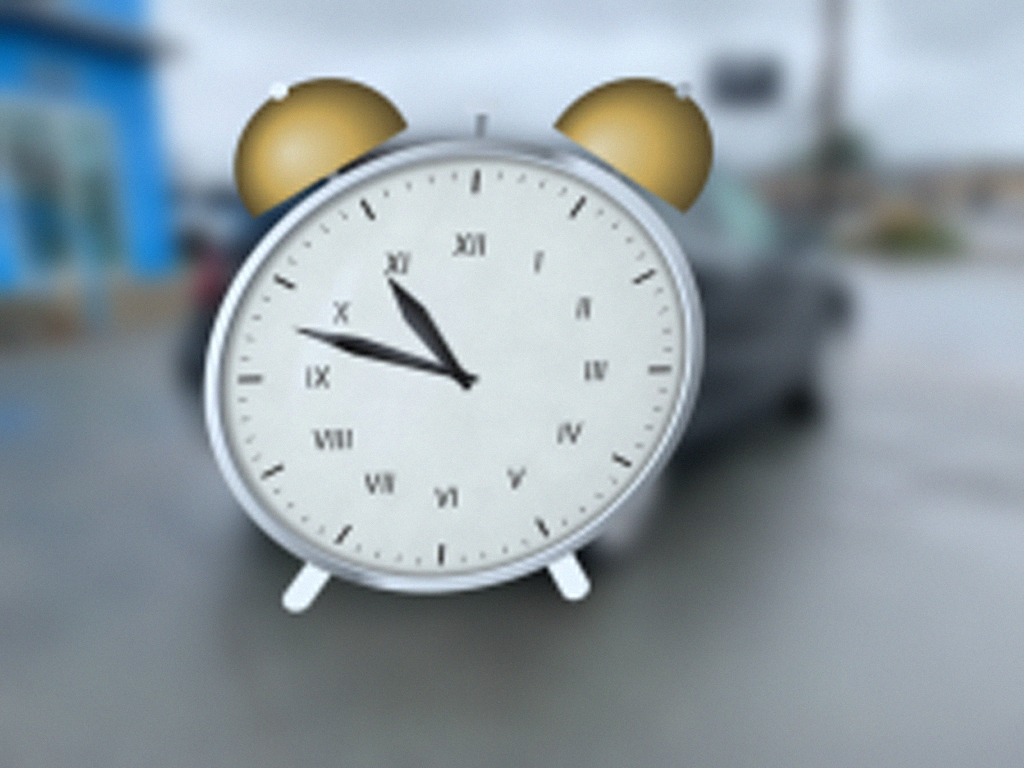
{"hour": 10, "minute": 48}
